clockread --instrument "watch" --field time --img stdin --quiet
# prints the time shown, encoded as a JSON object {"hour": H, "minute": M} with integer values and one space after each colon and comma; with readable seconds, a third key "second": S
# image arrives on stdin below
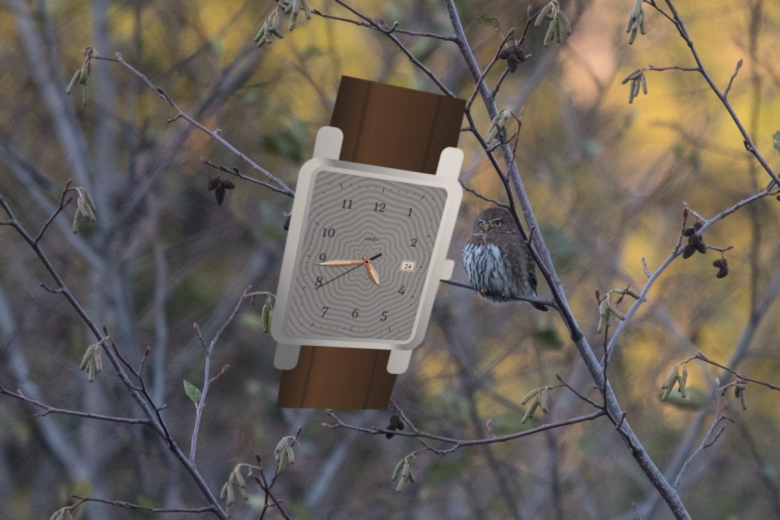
{"hour": 4, "minute": 43, "second": 39}
